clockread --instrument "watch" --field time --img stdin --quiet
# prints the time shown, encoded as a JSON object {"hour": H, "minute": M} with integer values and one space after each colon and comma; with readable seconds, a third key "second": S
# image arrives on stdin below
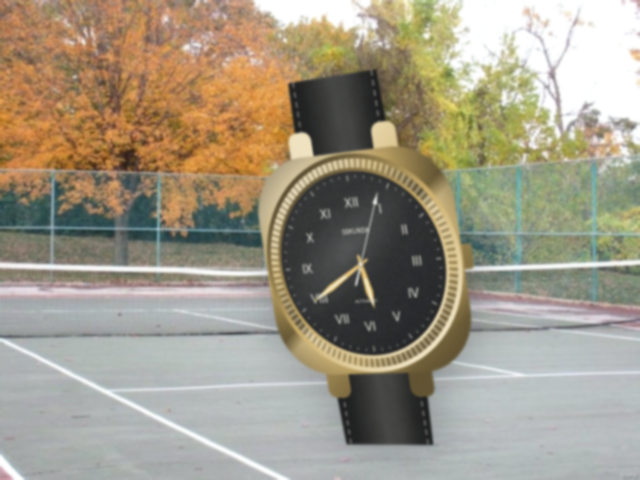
{"hour": 5, "minute": 40, "second": 4}
